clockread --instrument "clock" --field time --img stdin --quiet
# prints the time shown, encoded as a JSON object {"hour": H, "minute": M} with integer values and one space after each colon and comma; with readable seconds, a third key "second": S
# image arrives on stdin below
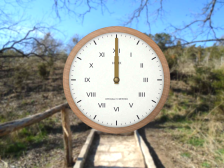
{"hour": 12, "minute": 0}
